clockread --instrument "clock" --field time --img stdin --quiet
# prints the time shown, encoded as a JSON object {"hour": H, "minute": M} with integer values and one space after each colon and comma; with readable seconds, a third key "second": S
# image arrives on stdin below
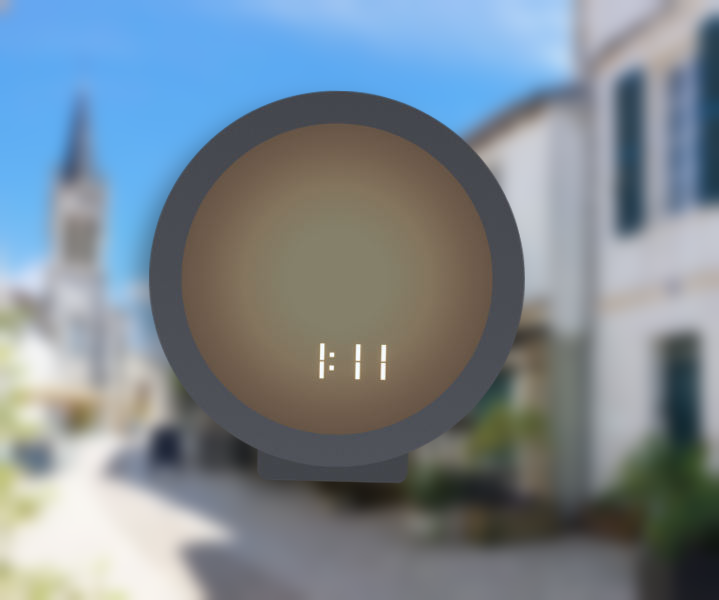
{"hour": 1, "minute": 11}
